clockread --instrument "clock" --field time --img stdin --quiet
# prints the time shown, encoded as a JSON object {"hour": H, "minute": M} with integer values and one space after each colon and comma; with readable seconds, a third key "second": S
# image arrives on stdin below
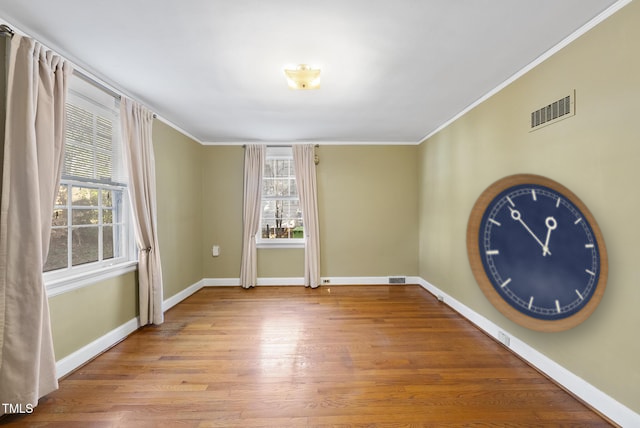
{"hour": 12, "minute": 54}
